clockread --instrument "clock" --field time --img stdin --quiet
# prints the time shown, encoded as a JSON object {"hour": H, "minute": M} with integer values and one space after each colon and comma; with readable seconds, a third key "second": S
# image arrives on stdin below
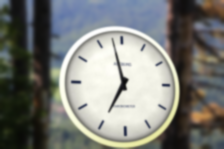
{"hour": 6, "minute": 58}
